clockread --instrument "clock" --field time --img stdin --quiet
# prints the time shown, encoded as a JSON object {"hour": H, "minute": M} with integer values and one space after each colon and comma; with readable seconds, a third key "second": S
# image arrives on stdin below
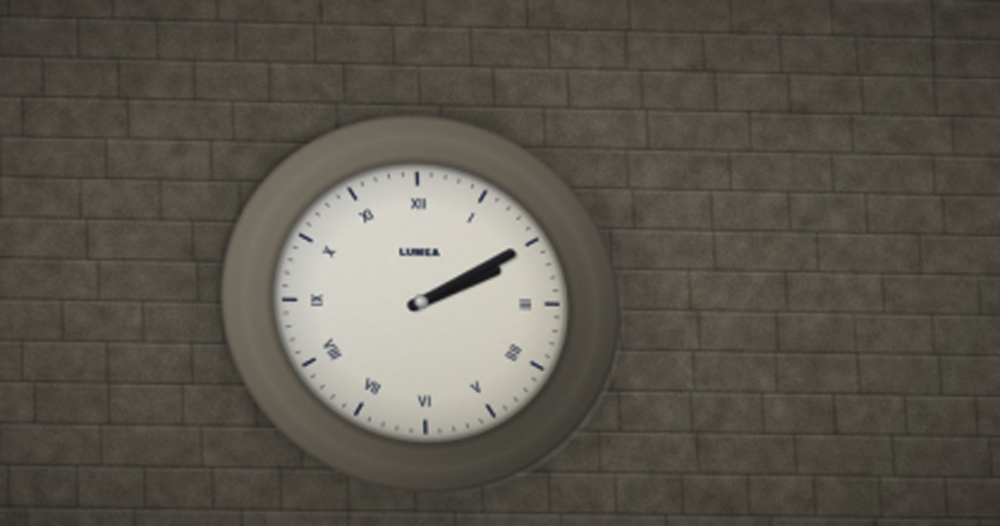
{"hour": 2, "minute": 10}
